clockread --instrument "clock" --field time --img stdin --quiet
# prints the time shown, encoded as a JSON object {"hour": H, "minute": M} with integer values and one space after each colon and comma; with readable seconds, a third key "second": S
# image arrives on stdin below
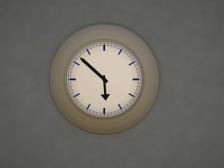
{"hour": 5, "minute": 52}
